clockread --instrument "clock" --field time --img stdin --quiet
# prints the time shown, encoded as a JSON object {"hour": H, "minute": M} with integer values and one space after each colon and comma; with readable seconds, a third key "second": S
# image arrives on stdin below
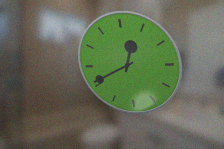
{"hour": 12, "minute": 41}
